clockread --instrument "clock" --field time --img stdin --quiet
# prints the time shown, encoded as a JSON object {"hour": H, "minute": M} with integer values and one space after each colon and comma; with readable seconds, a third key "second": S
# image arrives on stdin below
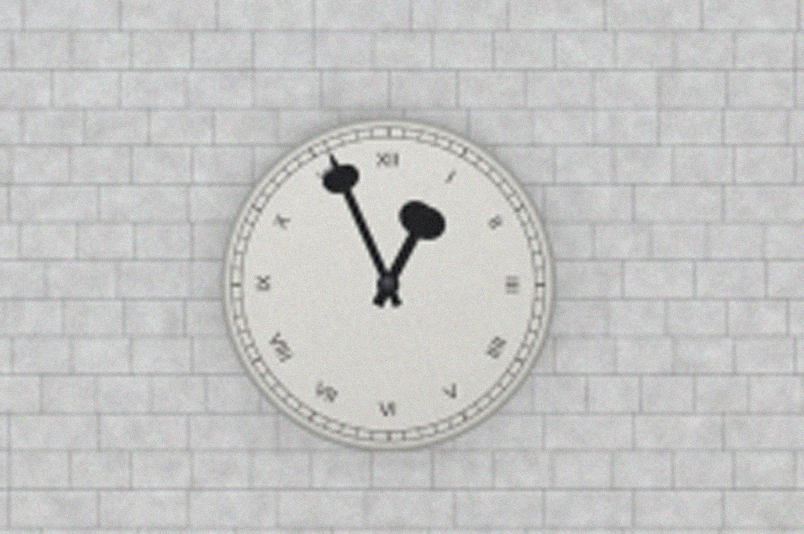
{"hour": 12, "minute": 56}
